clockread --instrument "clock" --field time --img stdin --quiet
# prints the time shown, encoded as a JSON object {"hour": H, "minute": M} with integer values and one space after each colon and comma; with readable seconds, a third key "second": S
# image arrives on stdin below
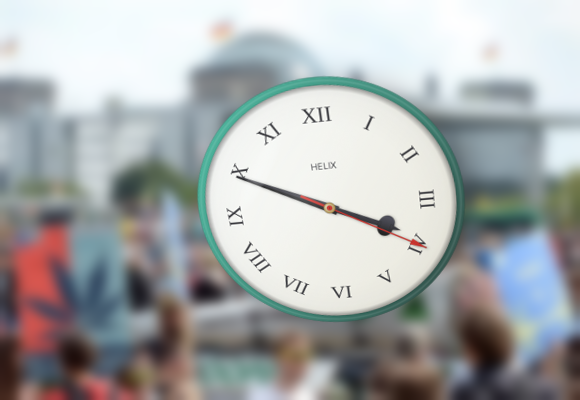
{"hour": 3, "minute": 49, "second": 20}
